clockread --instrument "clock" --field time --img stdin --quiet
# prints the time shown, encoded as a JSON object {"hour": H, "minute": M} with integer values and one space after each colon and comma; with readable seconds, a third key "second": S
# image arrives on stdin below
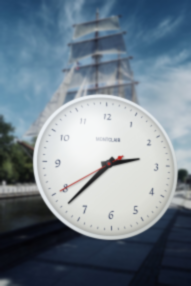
{"hour": 2, "minute": 37, "second": 40}
